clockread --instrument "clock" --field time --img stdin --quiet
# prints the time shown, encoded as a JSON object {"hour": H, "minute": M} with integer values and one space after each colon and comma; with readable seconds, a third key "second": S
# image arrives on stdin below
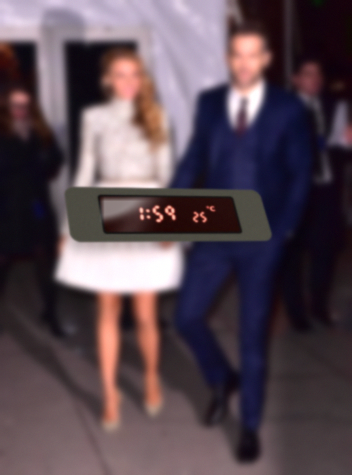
{"hour": 1, "minute": 59}
